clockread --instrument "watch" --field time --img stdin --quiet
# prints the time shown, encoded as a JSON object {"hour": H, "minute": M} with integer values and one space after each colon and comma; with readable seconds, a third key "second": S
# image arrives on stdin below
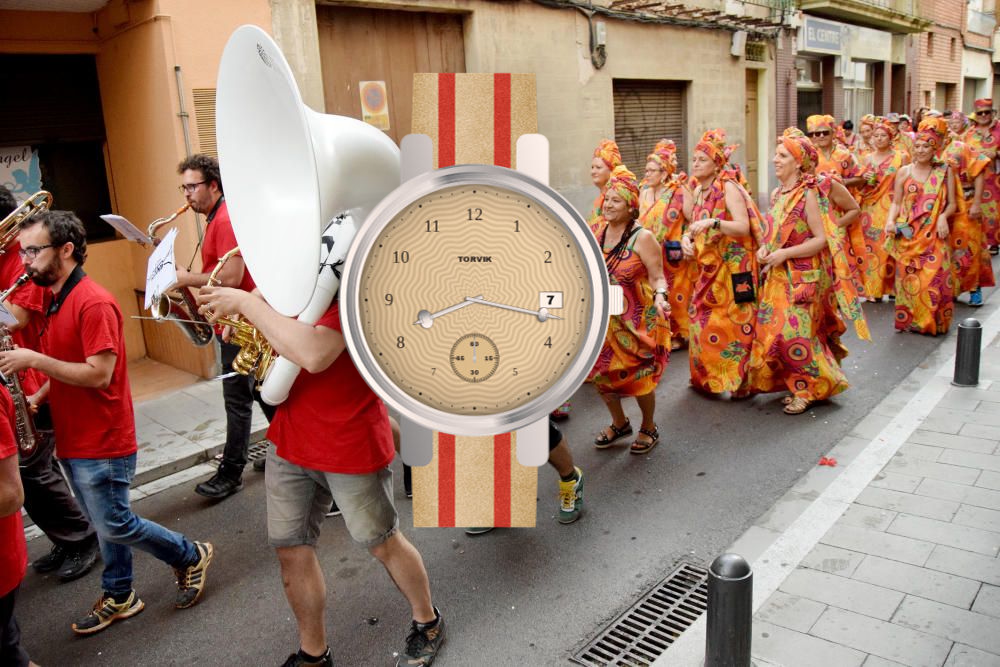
{"hour": 8, "minute": 17}
